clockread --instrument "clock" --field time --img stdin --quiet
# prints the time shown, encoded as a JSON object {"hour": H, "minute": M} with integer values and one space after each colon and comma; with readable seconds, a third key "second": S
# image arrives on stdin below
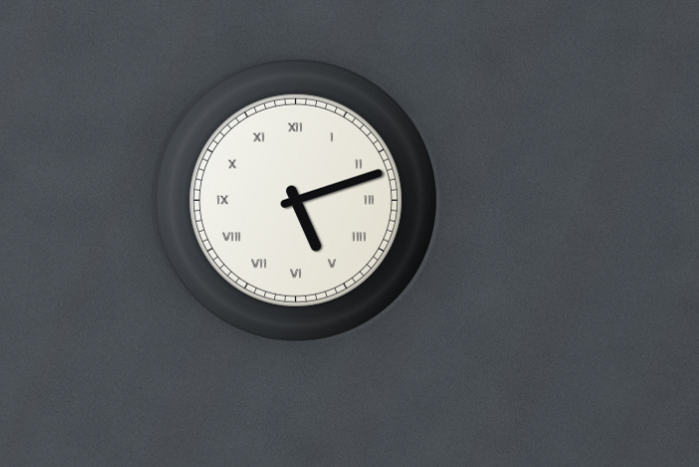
{"hour": 5, "minute": 12}
